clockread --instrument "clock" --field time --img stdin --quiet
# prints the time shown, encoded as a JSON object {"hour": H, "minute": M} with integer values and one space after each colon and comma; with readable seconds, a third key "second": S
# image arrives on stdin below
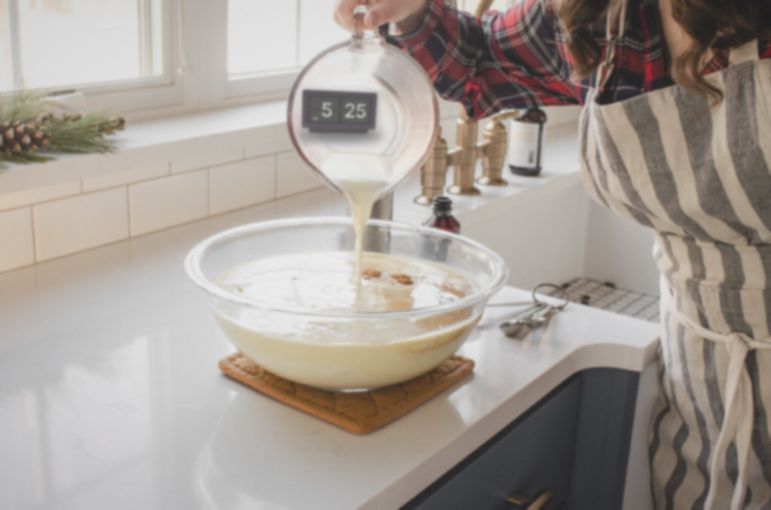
{"hour": 5, "minute": 25}
